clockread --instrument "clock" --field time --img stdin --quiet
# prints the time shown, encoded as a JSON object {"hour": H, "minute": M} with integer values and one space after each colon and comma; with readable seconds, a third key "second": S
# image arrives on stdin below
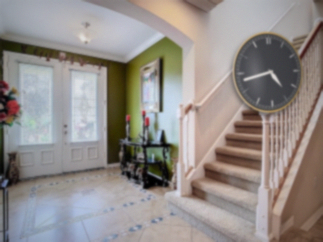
{"hour": 4, "minute": 43}
